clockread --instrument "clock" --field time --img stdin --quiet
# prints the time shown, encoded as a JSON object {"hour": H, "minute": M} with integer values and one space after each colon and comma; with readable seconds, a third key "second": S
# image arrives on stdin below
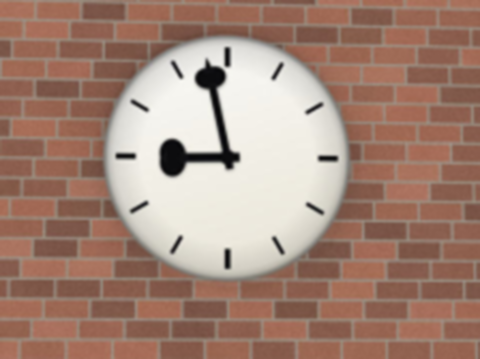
{"hour": 8, "minute": 58}
